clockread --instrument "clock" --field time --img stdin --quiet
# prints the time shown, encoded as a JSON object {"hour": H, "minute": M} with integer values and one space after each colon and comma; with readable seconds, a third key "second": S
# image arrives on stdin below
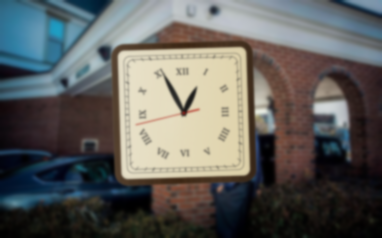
{"hour": 12, "minute": 55, "second": 43}
